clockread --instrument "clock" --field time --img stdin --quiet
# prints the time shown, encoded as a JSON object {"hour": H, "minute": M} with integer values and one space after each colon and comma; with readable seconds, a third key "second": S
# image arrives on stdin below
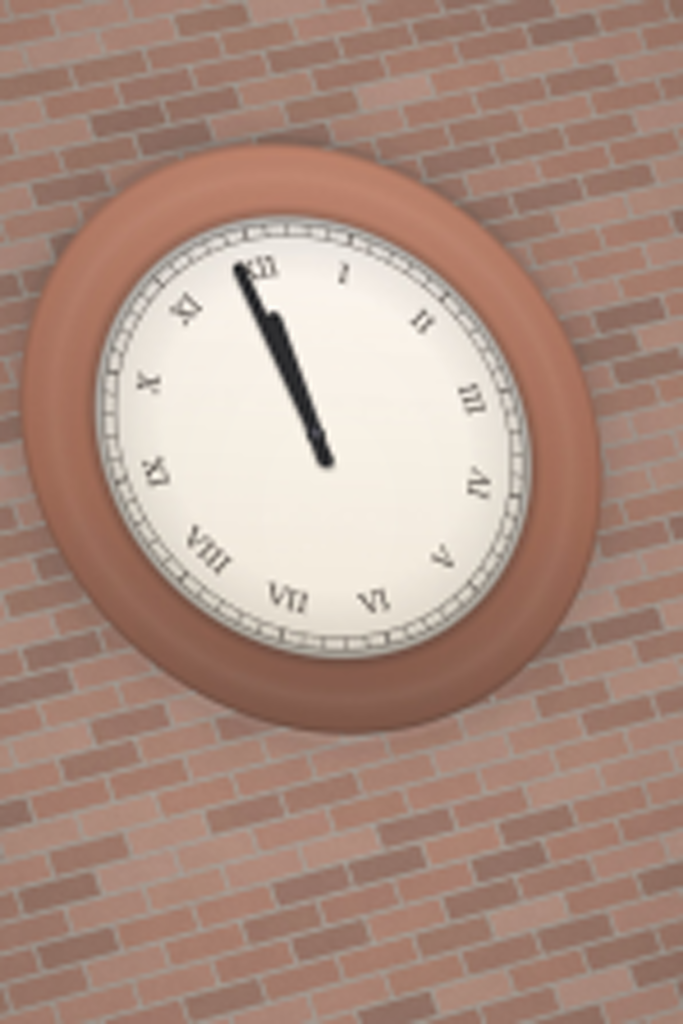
{"hour": 11, "minute": 59}
